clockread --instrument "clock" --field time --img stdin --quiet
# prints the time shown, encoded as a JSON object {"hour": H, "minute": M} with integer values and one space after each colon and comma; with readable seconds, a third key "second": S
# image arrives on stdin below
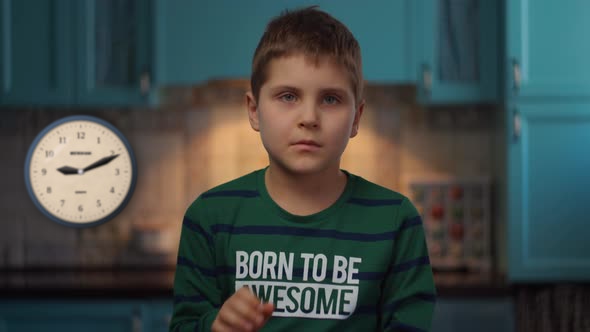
{"hour": 9, "minute": 11}
